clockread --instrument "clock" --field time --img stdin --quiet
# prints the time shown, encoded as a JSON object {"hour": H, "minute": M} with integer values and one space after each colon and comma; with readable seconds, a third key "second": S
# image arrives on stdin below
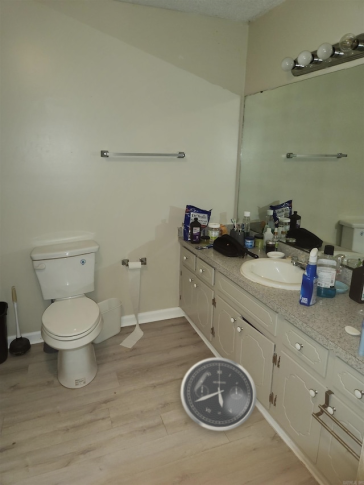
{"hour": 5, "minute": 41}
